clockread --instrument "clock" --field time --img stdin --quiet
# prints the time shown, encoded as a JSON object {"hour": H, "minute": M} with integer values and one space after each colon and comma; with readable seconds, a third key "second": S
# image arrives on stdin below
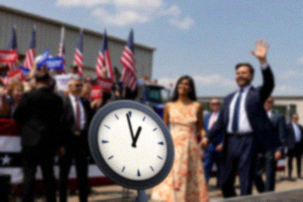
{"hour": 12, "minute": 59}
